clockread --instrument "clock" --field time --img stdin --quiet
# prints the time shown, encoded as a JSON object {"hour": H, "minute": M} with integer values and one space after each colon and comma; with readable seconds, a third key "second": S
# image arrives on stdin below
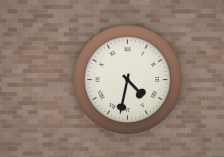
{"hour": 4, "minute": 32}
